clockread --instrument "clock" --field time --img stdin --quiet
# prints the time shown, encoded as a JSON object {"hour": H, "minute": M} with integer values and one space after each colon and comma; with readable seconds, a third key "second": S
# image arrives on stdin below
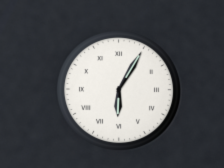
{"hour": 6, "minute": 5}
